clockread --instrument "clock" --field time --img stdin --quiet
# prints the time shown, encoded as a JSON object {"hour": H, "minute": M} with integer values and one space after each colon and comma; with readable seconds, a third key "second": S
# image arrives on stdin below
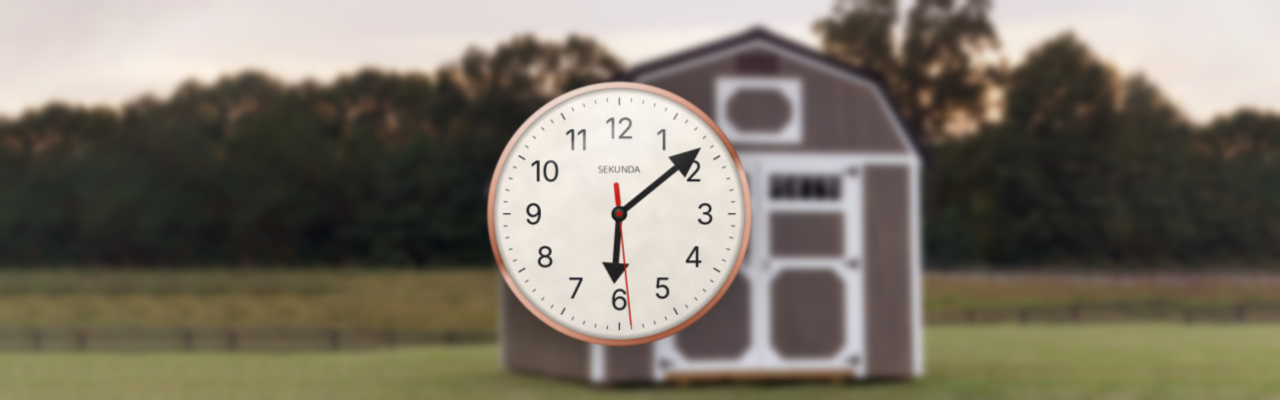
{"hour": 6, "minute": 8, "second": 29}
